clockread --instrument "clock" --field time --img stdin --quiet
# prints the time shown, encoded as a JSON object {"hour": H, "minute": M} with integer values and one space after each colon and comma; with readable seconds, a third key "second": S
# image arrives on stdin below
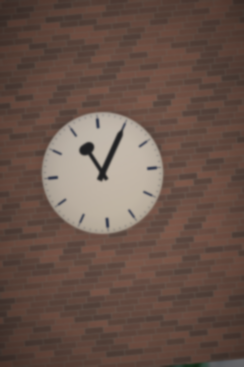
{"hour": 11, "minute": 5}
